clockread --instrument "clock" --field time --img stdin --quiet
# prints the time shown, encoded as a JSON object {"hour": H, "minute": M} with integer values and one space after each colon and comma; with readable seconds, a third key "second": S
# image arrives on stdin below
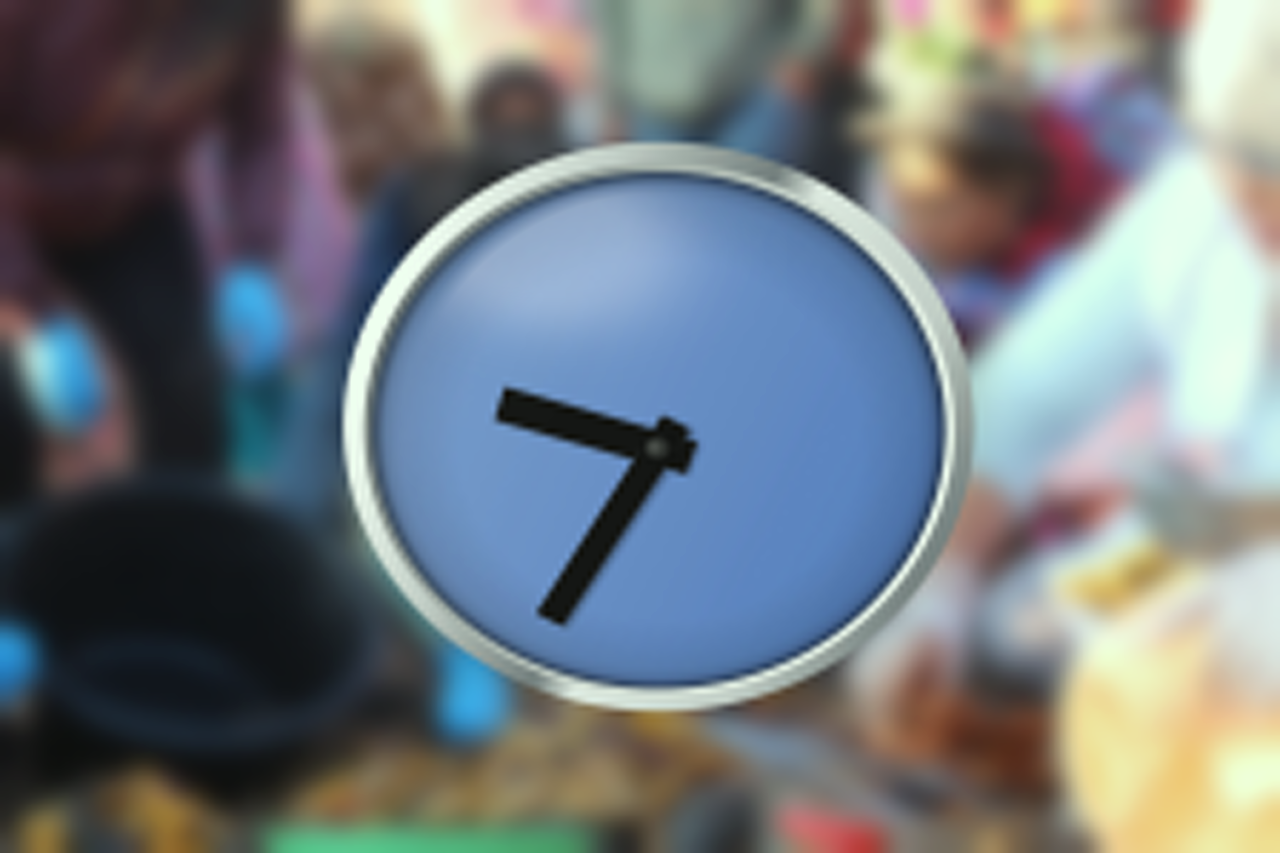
{"hour": 9, "minute": 35}
